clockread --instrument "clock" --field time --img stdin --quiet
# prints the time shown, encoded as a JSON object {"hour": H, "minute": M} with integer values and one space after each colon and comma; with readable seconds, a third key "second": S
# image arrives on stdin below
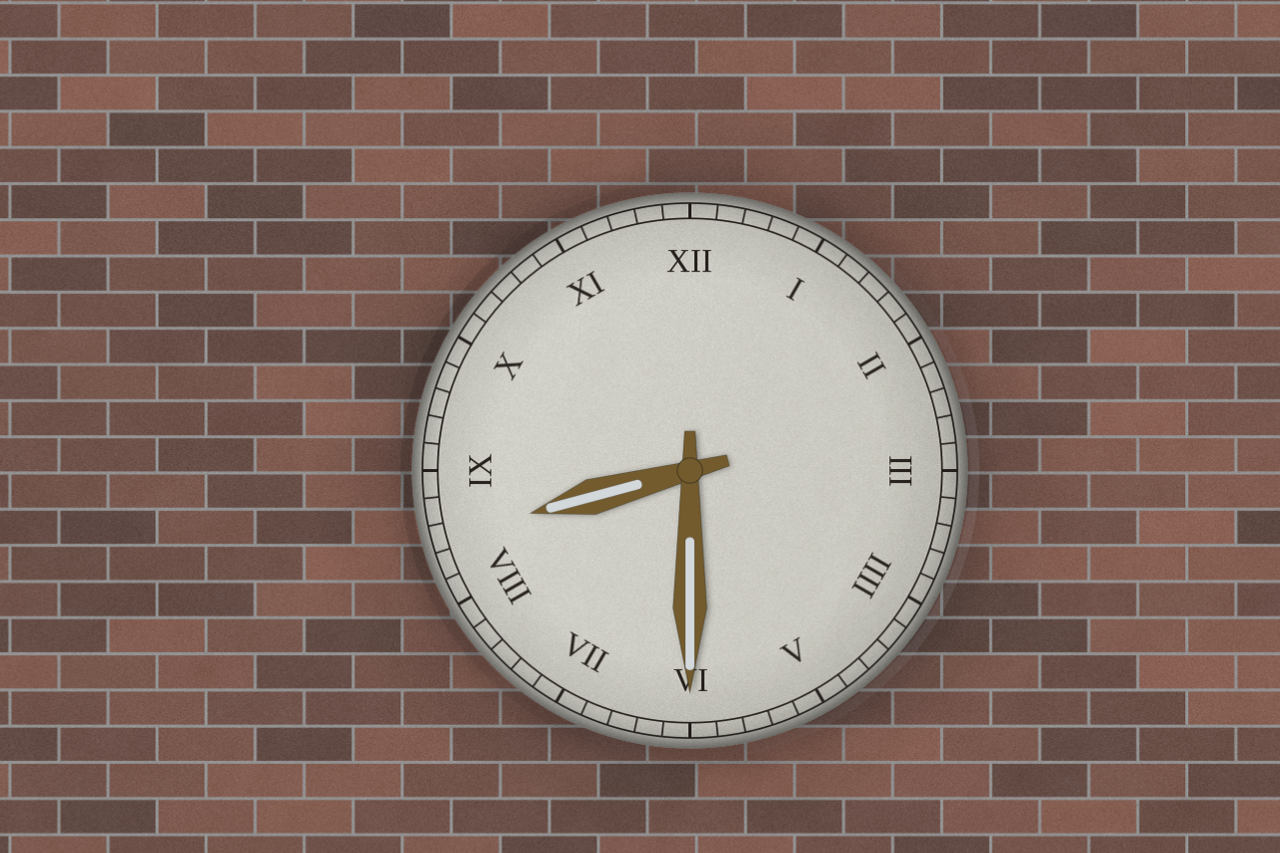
{"hour": 8, "minute": 30}
